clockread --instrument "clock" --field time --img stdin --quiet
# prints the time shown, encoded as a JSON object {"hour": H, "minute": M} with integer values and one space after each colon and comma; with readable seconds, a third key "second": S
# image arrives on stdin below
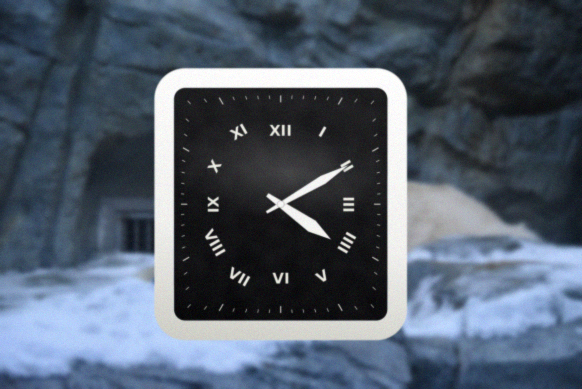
{"hour": 4, "minute": 10}
